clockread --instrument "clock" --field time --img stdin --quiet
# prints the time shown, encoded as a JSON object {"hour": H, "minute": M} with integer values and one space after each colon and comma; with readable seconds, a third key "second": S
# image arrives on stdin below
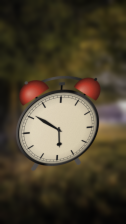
{"hour": 5, "minute": 51}
